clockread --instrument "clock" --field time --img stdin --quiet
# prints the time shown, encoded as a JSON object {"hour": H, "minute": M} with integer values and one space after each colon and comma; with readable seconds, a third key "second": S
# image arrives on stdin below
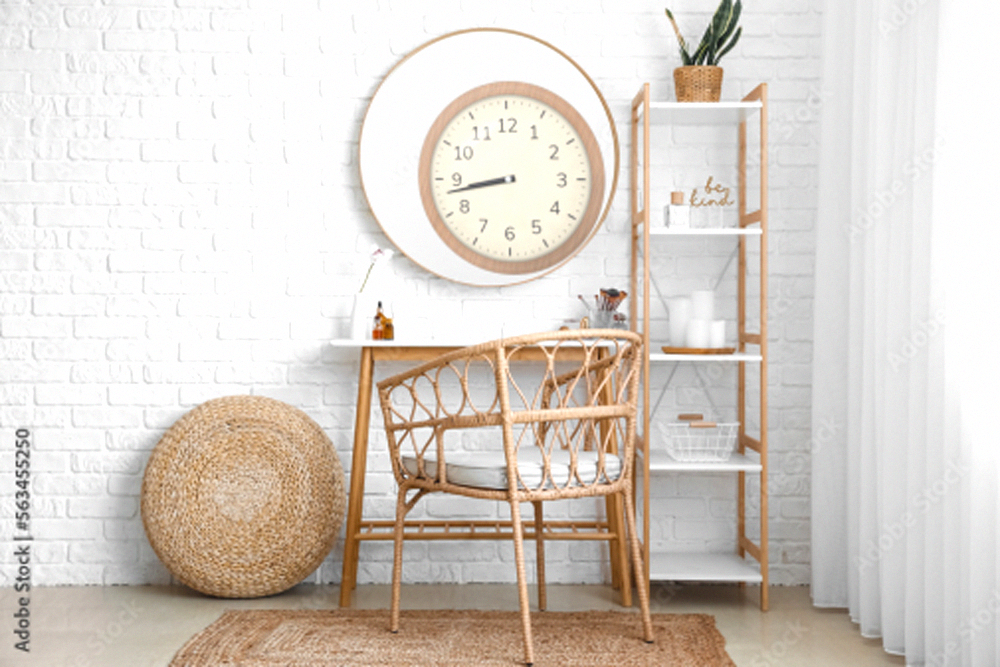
{"hour": 8, "minute": 43}
